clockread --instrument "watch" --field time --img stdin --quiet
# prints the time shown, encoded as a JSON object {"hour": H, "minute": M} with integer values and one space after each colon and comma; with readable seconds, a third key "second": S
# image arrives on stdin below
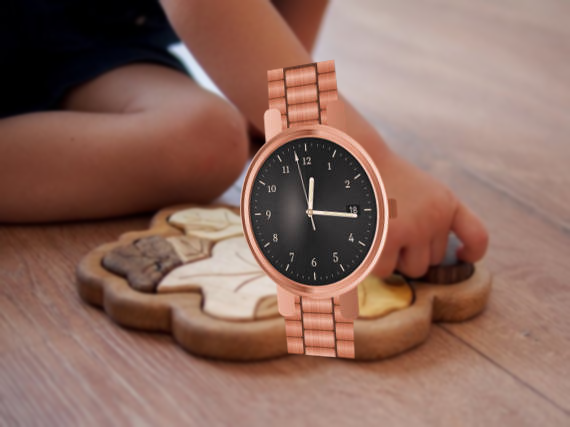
{"hour": 12, "minute": 15, "second": 58}
